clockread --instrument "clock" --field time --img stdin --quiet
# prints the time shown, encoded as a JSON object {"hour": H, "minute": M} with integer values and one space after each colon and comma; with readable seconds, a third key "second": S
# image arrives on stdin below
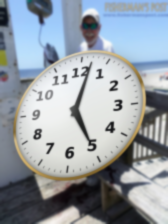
{"hour": 5, "minute": 2}
